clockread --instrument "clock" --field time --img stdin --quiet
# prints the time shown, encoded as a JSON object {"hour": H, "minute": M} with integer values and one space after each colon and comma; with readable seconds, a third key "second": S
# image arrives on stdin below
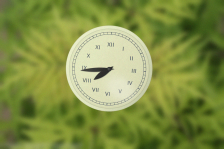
{"hour": 7, "minute": 44}
